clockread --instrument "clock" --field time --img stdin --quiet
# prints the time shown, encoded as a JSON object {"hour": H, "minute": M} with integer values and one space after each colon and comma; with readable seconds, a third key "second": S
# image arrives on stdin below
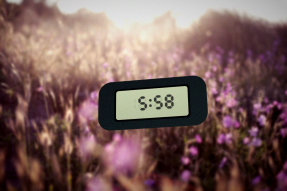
{"hour": 5, "minute": 58}
